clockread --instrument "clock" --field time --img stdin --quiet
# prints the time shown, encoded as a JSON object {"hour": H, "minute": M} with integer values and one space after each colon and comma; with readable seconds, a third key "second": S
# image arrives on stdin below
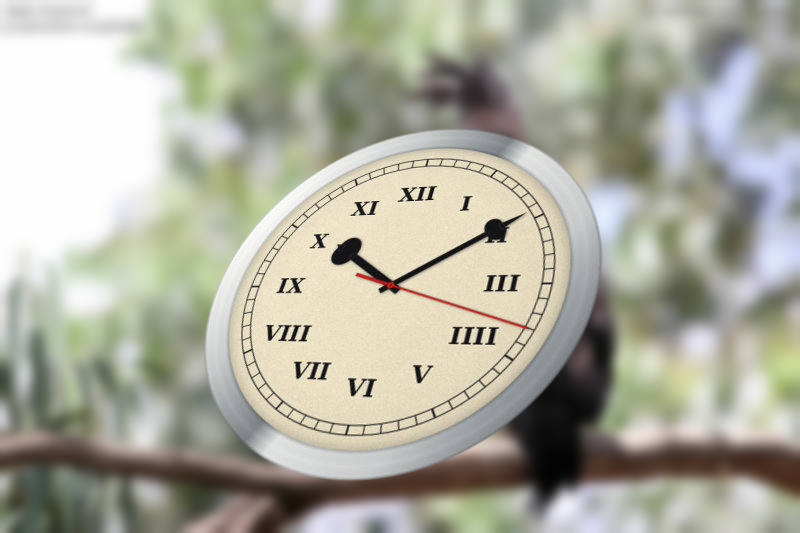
{"hour": 10, "minute": 9, "second": 18}
